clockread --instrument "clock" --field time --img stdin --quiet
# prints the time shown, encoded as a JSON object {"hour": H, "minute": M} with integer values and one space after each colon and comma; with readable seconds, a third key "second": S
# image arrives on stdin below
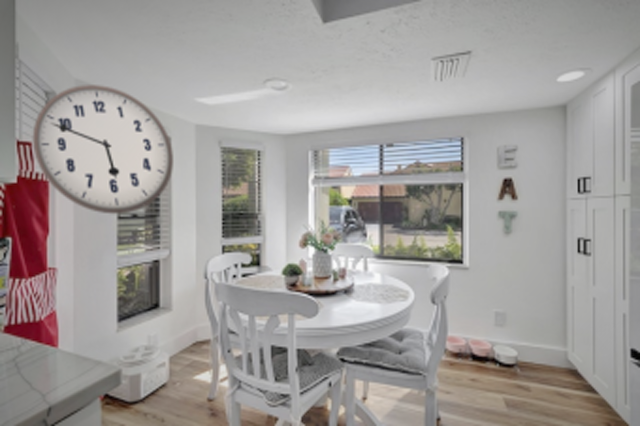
{"hour": 5, "minute": 49}
